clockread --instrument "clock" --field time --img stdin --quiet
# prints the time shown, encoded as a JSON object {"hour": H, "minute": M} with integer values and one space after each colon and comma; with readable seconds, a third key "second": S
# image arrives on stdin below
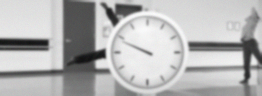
{"hour": 9, "minute": 49}
